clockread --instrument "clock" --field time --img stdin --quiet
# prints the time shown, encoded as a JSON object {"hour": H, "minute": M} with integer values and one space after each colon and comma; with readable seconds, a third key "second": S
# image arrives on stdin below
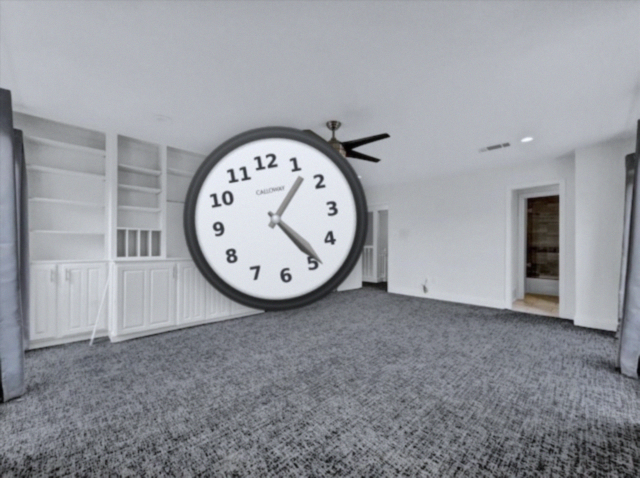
{"hour": 1, "minute": 24}
